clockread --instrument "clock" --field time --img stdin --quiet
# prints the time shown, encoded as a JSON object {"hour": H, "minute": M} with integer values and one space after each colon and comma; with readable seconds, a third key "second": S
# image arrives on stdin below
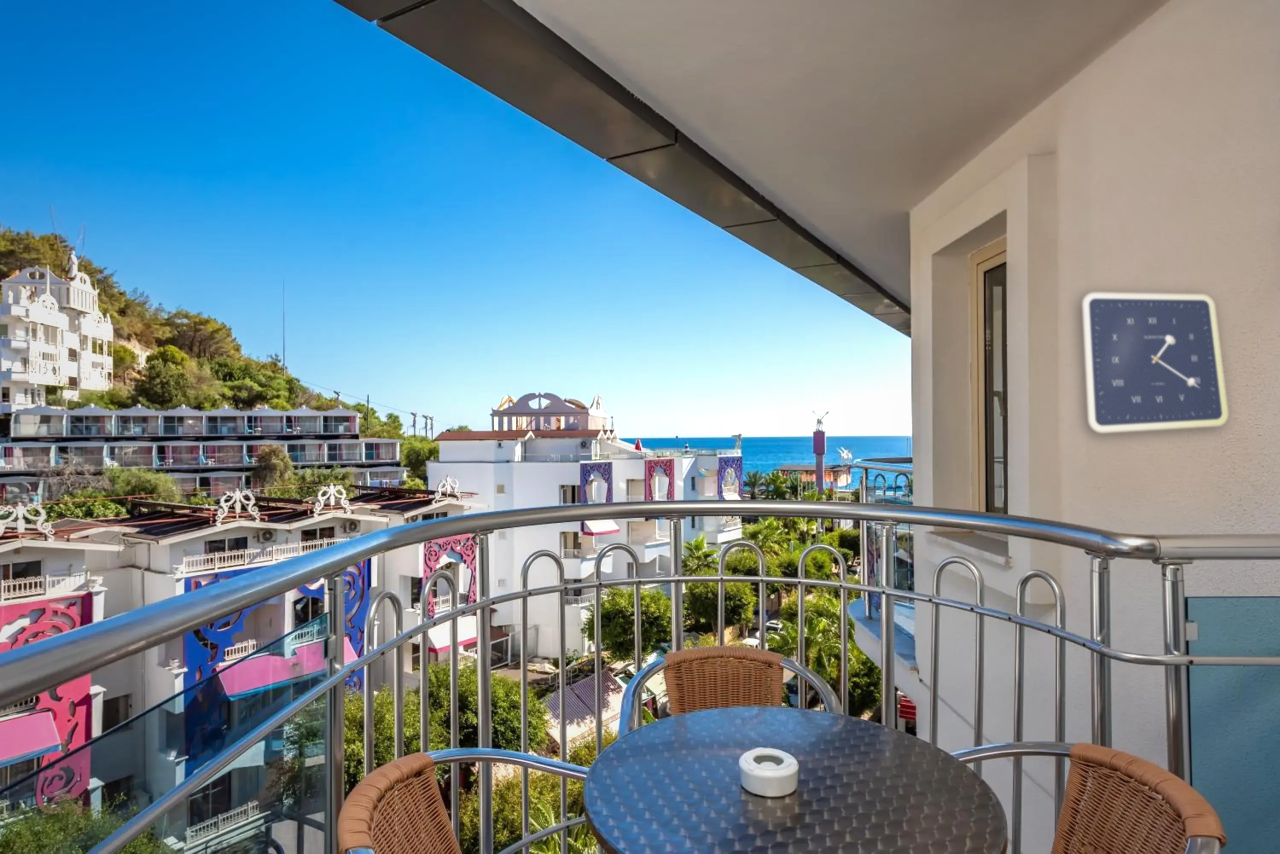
{"hour": 1, "minute": 21}
